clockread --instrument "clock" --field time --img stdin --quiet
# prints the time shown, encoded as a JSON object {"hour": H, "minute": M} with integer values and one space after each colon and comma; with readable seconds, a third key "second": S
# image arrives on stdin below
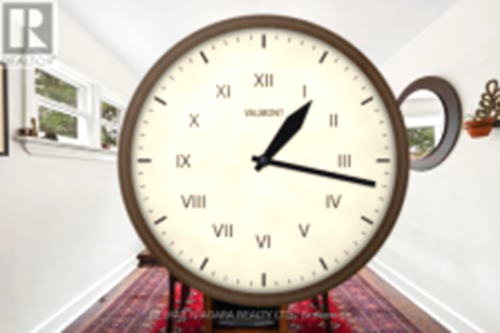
{"hour": 1, "minute": 17}
